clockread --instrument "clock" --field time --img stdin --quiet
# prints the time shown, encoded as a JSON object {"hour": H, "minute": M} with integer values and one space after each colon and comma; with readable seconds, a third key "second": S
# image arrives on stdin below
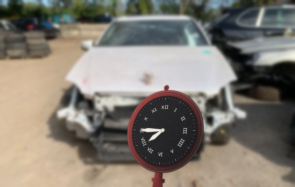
{"hour": 7, "minute": 45}
